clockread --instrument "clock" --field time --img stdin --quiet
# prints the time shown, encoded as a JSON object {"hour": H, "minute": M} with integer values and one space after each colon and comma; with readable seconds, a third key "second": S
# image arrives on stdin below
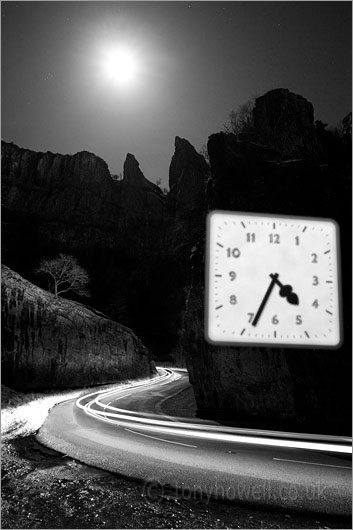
{"hour": 4, "minute": 34}
